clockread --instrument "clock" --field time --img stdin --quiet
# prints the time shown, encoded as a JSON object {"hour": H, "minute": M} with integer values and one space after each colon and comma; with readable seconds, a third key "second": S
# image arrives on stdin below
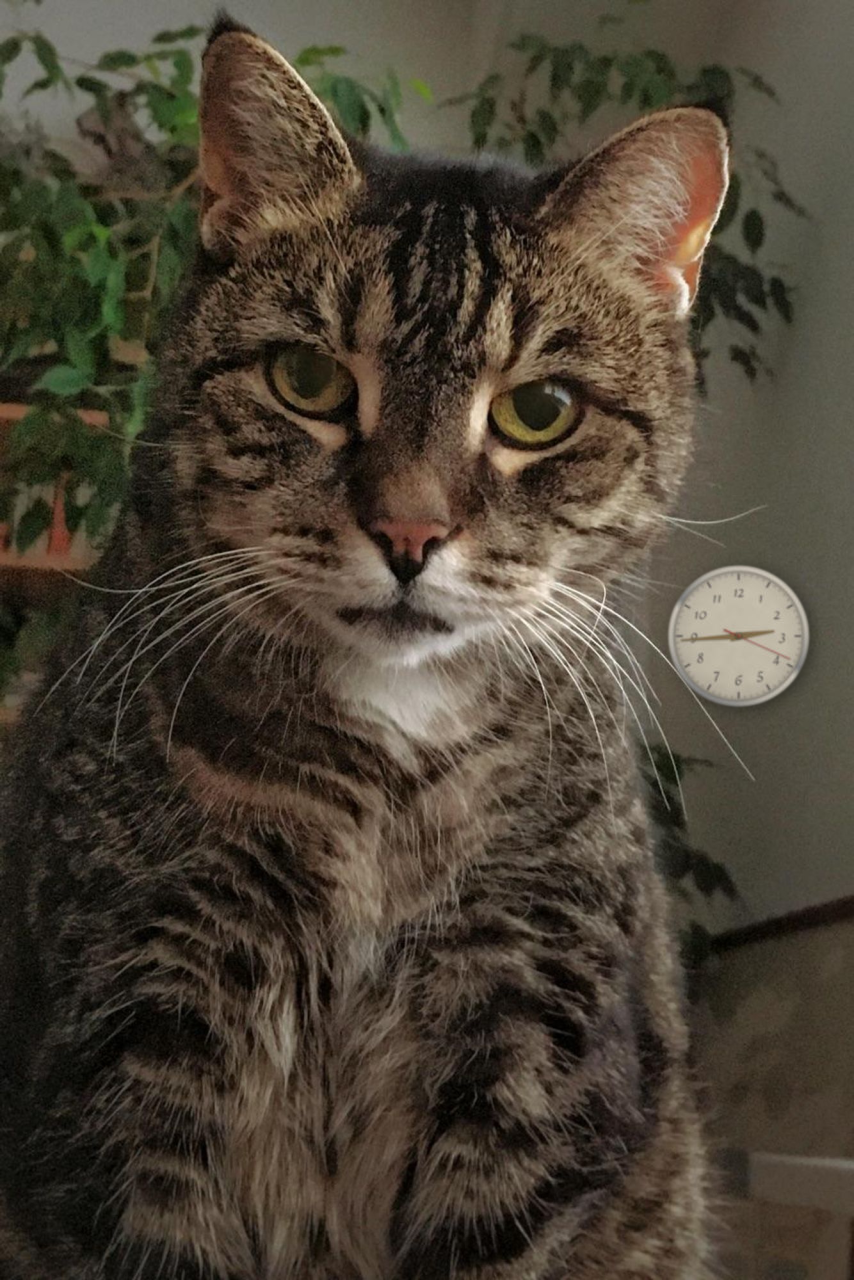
{"hour": 2, "minute": 44, "second": 19}
